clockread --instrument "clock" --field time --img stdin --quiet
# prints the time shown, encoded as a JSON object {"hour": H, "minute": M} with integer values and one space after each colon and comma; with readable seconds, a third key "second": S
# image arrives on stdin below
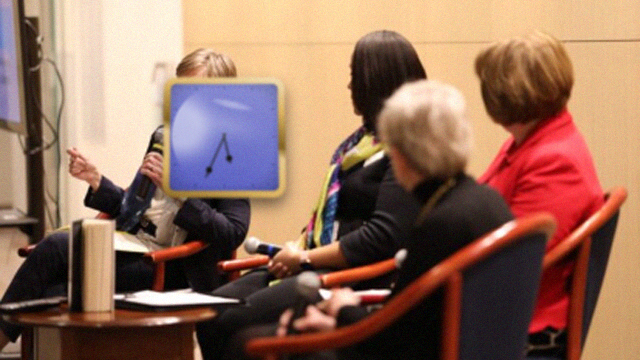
{"hour": 5, "minute": 34}
